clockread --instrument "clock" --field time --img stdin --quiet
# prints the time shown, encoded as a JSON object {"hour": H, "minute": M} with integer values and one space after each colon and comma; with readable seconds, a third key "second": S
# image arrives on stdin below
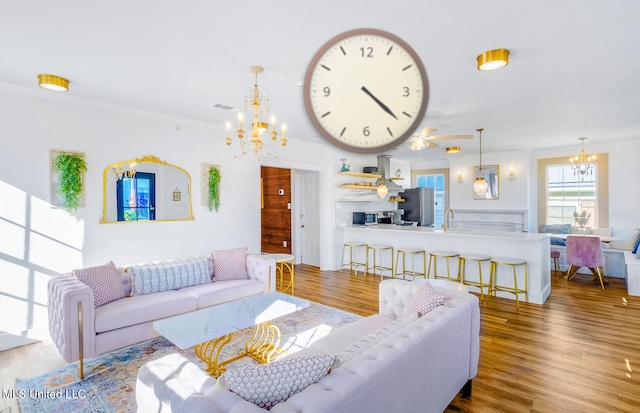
{"hour": 4, "minute": 22}
